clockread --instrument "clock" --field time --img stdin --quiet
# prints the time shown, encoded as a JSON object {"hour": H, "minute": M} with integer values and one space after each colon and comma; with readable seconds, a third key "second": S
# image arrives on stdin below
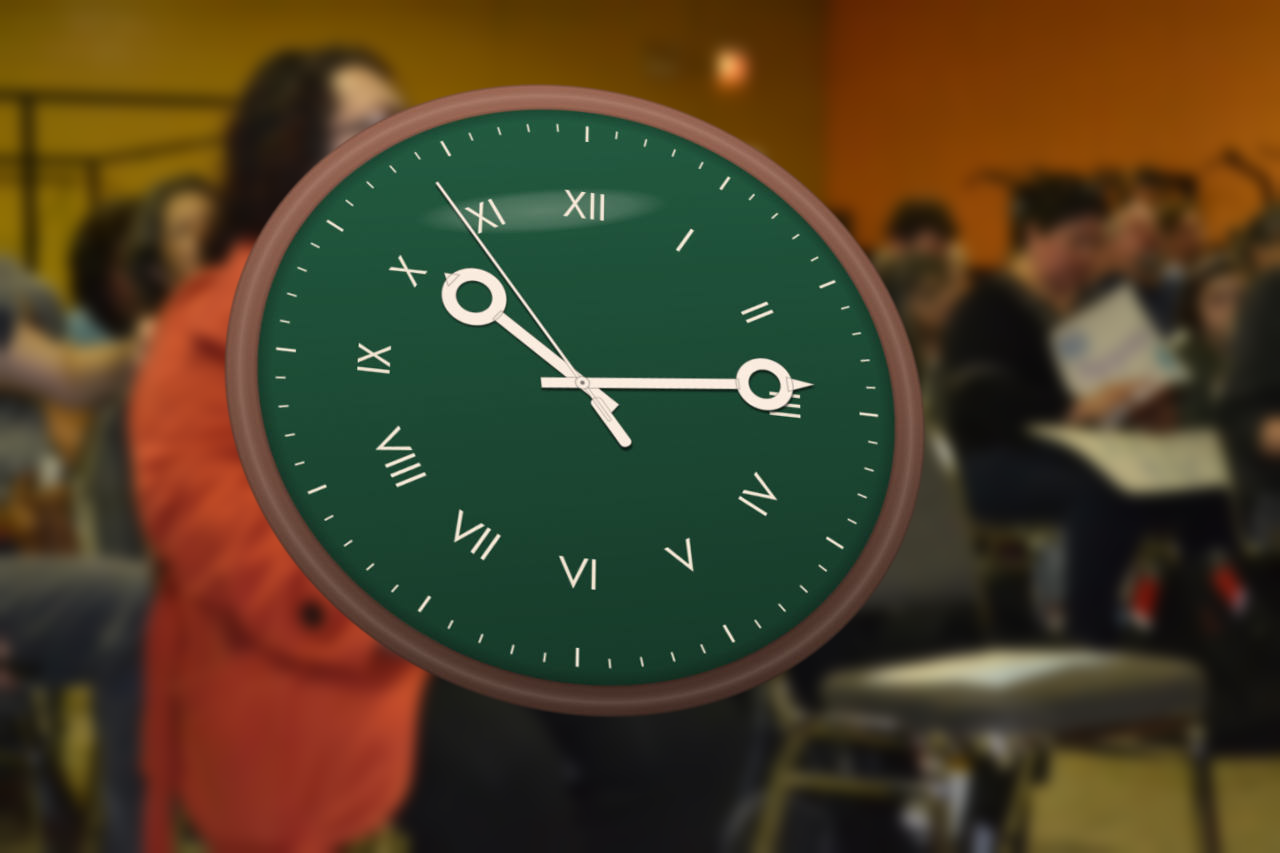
{"hour": 10, "minute": 13, "second": 54}
